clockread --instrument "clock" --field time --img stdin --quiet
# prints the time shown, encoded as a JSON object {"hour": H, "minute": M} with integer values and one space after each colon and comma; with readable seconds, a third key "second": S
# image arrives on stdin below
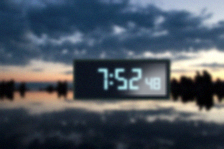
{"hour": 7, "minute": 52, "second": 48}
